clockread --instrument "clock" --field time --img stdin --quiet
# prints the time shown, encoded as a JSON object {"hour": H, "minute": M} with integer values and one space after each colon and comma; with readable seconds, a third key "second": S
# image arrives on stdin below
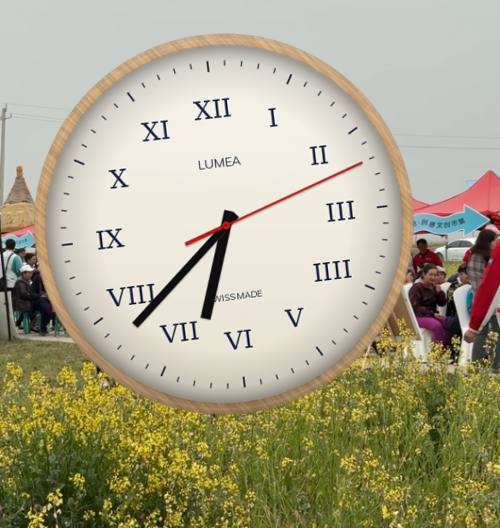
{"hour": 6, "minute": 38, "second": 12}
